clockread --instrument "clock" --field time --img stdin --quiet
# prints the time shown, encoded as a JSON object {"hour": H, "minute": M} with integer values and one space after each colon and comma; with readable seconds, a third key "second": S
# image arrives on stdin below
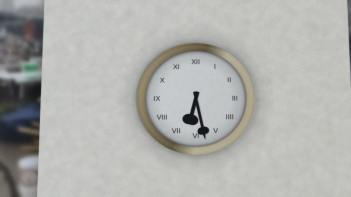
{"hour": 6, "minute": 28}
